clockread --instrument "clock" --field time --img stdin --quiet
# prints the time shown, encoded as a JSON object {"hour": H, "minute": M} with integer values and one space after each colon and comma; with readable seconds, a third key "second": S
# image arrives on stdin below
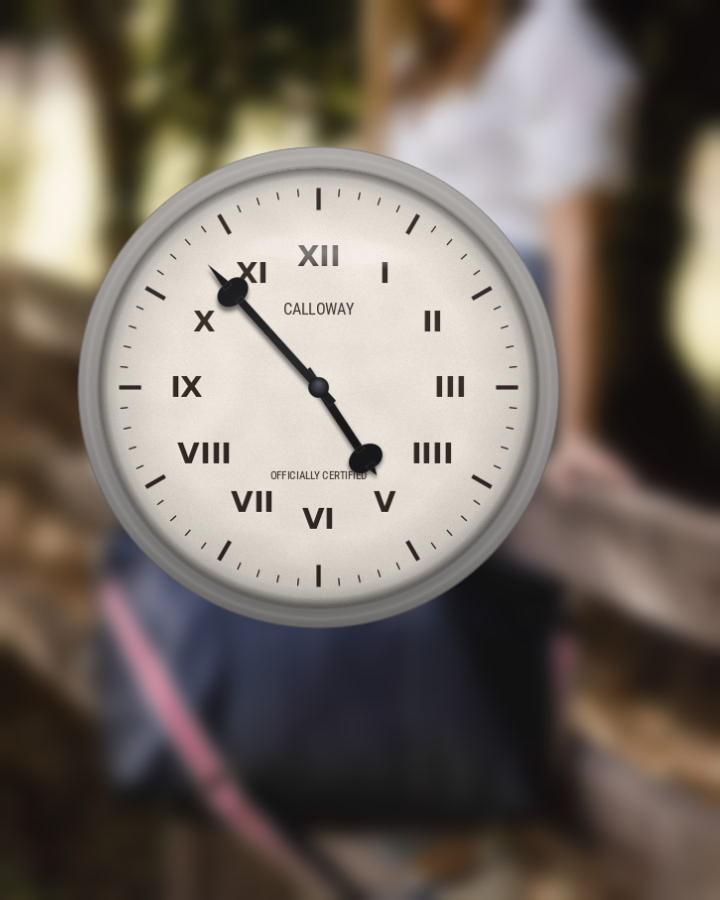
{"hour": 4, "minute": 53}
